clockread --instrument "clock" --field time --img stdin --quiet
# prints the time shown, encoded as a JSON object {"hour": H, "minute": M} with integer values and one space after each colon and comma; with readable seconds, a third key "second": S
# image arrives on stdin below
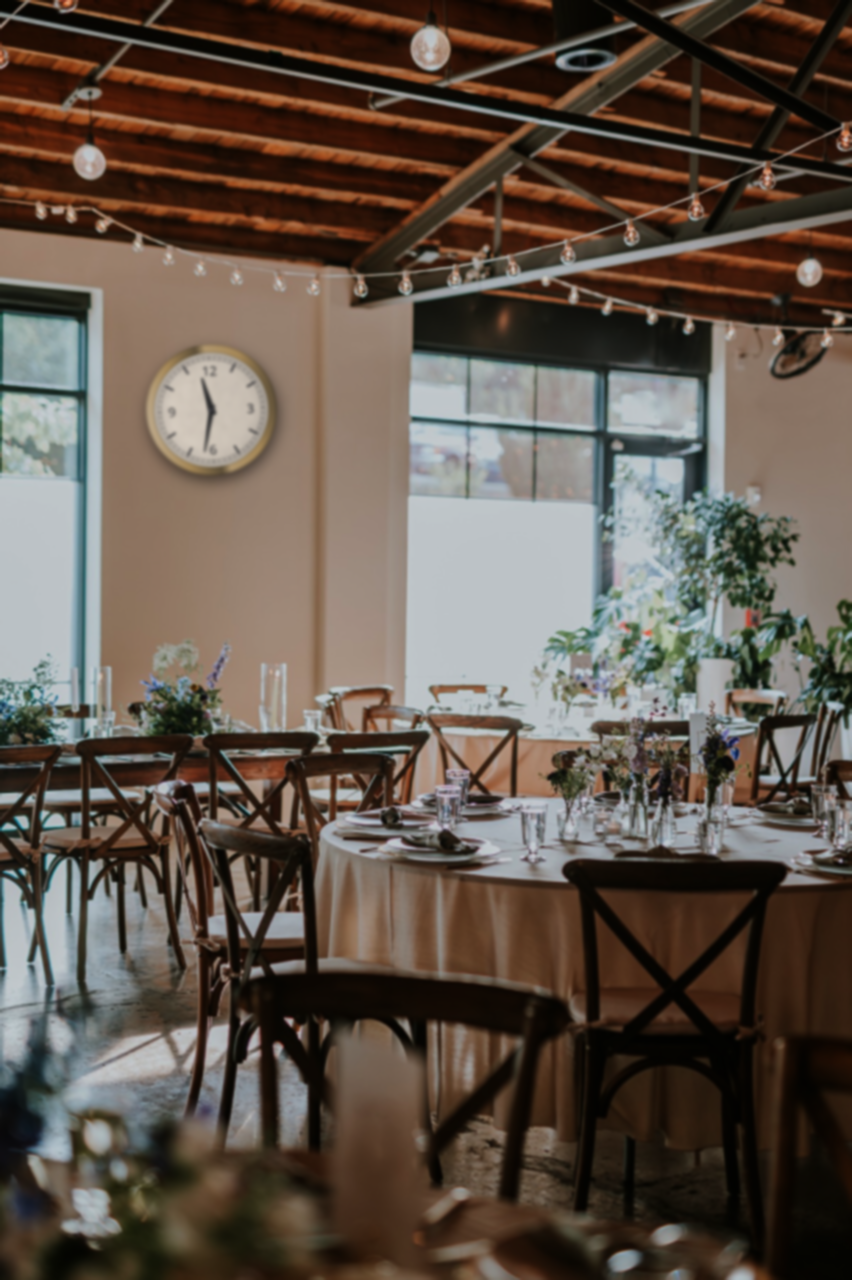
{"hour": 11, "minute": 32}
